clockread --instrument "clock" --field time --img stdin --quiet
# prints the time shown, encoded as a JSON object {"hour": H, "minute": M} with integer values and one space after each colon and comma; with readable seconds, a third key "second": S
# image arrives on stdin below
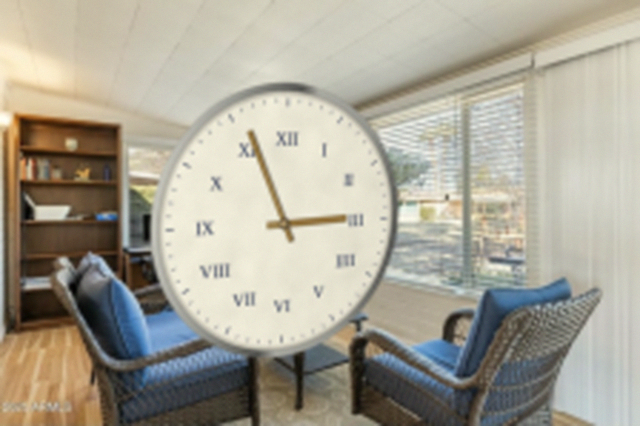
{"hour": 2, "minute": 56}
